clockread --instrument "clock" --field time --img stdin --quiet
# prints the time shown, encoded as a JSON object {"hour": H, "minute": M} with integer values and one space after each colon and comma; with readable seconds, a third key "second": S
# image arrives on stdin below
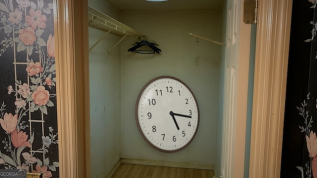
{"hour": 5, "minute": 17}
